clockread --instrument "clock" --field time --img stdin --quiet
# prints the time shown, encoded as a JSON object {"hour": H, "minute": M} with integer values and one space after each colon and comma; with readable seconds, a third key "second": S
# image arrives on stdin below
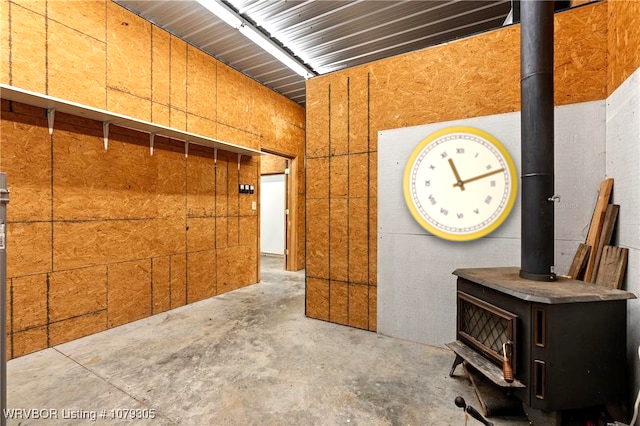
{"hour": 11, "minute": 12}
